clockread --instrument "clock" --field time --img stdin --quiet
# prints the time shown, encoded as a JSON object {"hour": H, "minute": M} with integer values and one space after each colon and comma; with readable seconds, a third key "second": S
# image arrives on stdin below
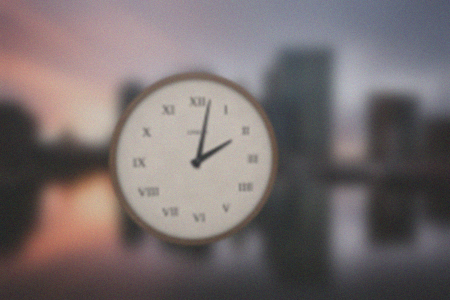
{"hour": 2, "minute": 2}
